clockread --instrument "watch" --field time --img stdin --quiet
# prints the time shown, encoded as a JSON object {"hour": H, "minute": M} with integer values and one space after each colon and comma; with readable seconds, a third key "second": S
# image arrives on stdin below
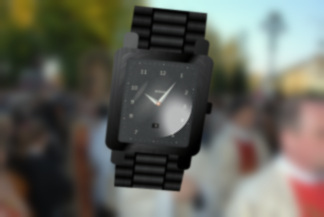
{"hour": 10, "minute": 5}
